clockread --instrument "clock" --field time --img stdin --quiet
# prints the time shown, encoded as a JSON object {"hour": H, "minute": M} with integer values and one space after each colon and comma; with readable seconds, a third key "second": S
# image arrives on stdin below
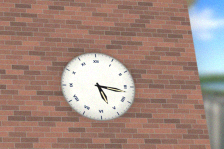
{"hour": 5, "minute": 17}
